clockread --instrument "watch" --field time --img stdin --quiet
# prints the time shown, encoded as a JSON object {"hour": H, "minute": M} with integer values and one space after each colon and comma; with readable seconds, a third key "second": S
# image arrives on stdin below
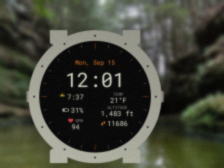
{"hour": 12, "minute": 1}
